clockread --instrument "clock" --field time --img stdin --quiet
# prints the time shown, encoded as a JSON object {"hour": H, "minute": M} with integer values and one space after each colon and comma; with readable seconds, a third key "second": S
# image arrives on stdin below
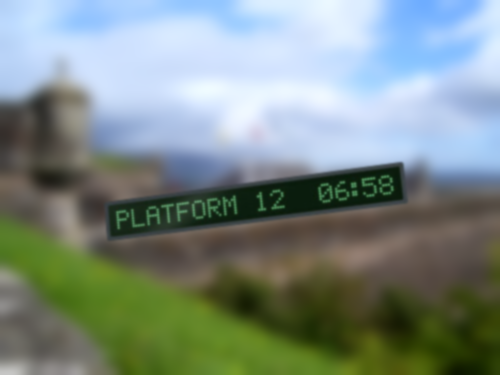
{"hour": 6, "minute": 58}
